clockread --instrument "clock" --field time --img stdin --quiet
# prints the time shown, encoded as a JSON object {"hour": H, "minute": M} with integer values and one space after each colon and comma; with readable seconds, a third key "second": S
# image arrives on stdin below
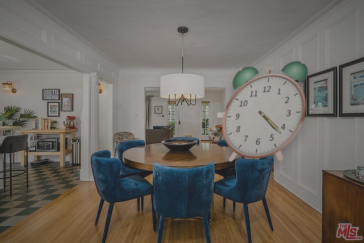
{"hour": 4, "minute": 22}
